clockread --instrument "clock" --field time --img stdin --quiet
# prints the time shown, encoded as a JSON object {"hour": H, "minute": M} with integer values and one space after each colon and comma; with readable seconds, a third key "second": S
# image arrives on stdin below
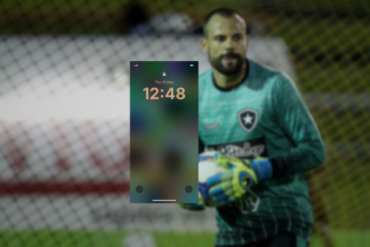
{"hour": 12, "minute": 48}
